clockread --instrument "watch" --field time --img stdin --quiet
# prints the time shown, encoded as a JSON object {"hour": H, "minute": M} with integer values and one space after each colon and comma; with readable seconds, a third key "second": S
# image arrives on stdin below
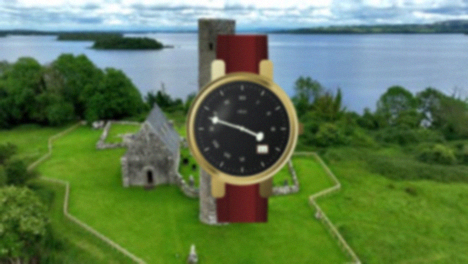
{"hour": 3, "minute": 48}
